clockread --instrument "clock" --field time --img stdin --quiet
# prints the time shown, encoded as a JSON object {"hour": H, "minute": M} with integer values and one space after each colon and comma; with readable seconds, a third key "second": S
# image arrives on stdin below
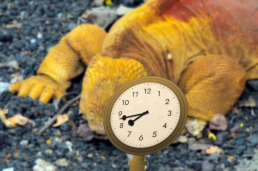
{"hour": 7, "minute": 43}
